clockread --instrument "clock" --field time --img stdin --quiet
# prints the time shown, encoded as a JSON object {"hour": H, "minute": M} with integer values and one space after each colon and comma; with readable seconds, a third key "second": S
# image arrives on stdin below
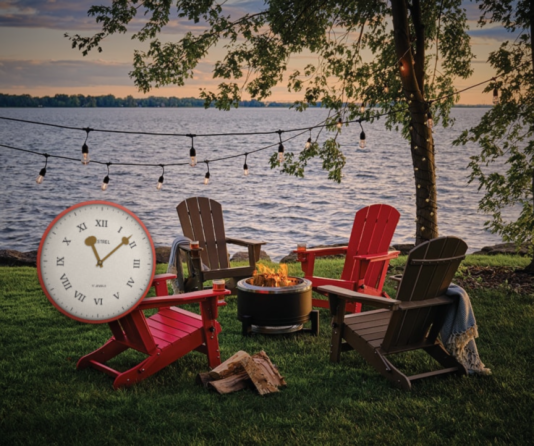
{"hour": 11, "minute": 8}
